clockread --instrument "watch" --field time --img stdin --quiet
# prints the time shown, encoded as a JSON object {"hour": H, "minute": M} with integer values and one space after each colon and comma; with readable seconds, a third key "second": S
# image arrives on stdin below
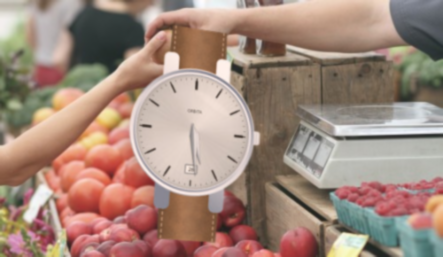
{"hour": 5, "minute": 29}
